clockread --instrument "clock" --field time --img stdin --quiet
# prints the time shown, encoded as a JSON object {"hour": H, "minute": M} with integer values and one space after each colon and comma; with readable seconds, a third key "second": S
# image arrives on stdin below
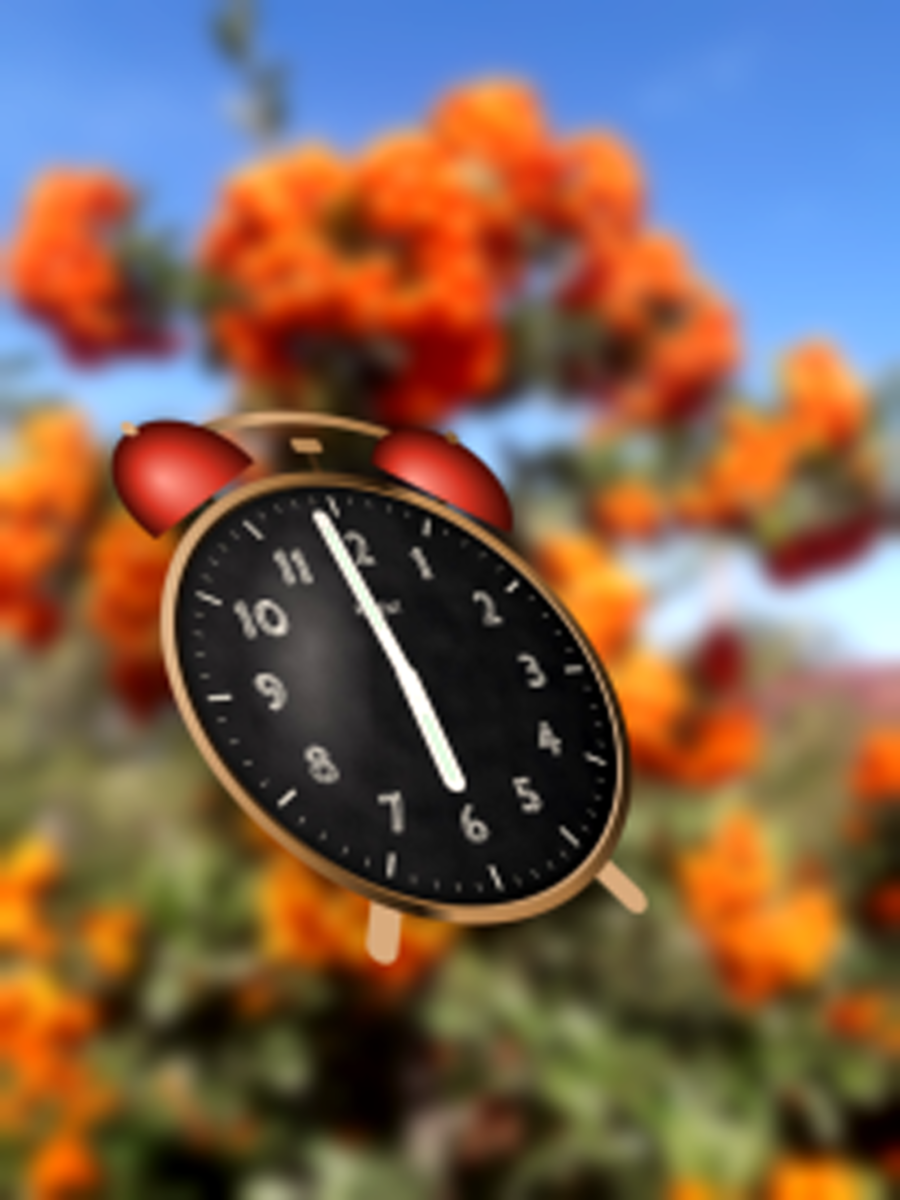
{"hour": 5, "minute": 59}
